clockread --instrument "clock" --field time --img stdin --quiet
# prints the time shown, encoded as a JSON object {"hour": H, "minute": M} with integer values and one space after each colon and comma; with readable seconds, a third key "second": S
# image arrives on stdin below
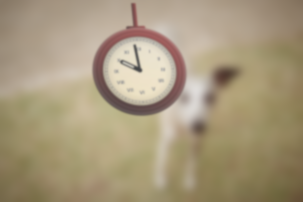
{"hour": 9, "minute": 59}
